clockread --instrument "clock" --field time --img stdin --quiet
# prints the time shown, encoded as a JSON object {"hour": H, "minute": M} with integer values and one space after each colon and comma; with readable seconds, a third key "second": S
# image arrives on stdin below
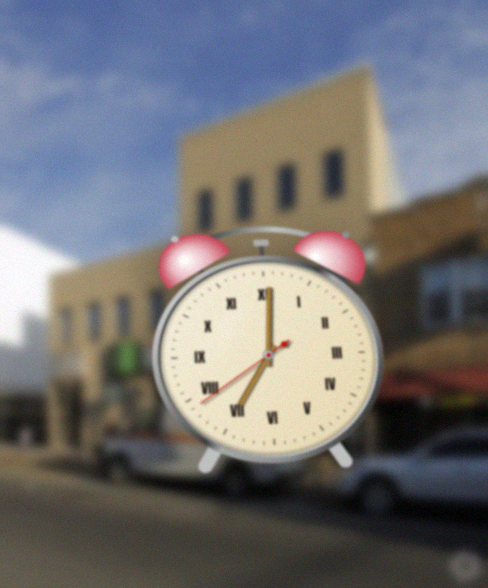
{"hour": 7, "minute": 0, "second": 39}
